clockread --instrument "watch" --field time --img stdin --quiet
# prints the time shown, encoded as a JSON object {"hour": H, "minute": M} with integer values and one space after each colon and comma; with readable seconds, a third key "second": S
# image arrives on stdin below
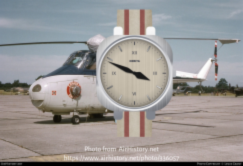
{"hour": 3, "minute": 49}
